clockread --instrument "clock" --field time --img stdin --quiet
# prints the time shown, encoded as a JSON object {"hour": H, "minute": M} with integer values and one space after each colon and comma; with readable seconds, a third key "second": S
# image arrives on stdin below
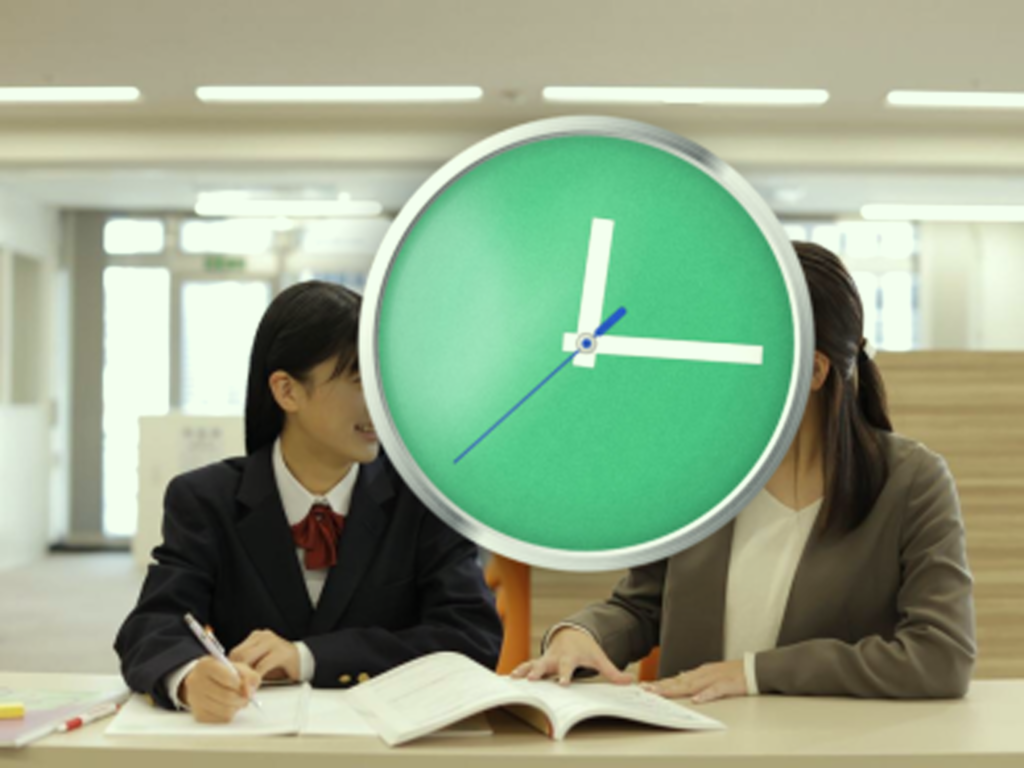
{"hour": 12, "minute": 15, "second": 38}
